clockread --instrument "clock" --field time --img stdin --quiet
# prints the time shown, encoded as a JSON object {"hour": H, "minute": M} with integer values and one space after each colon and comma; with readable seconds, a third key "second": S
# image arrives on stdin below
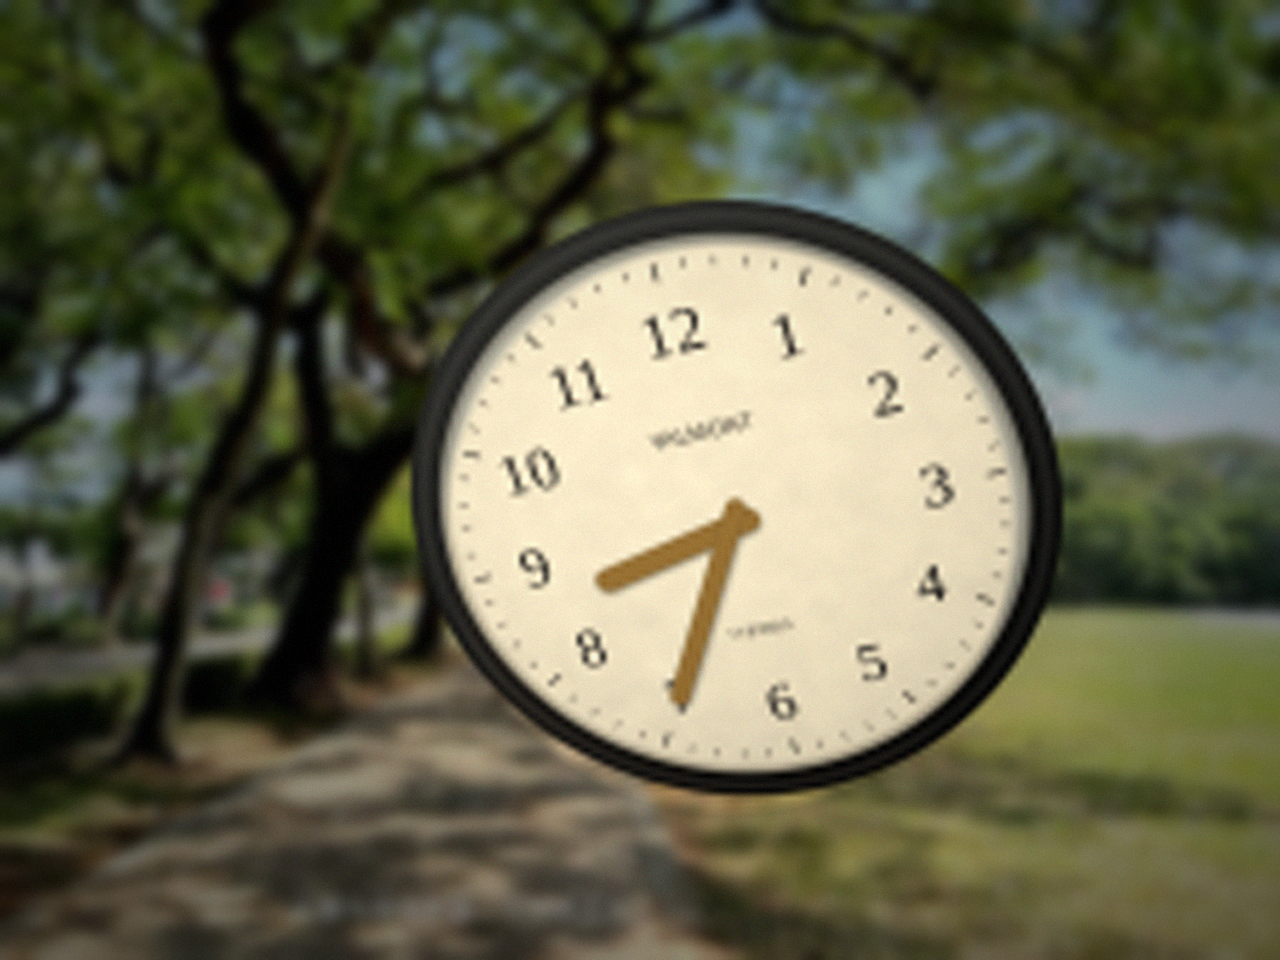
{"hour": 8, "minute": 35}
